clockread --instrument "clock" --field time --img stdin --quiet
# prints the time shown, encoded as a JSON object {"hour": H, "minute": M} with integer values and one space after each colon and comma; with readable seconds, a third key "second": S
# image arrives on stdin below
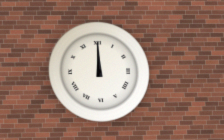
{"hour": 12, "minute": 0}
